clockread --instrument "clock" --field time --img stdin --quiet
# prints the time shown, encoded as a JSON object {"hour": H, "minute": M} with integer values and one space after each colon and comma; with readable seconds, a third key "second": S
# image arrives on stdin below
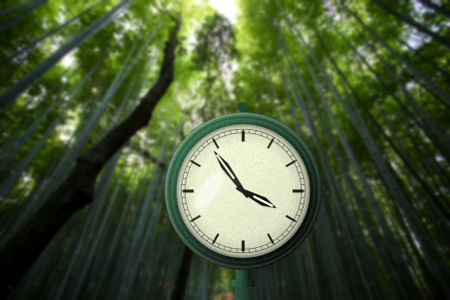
{"hour": 3, "minute": 54}
